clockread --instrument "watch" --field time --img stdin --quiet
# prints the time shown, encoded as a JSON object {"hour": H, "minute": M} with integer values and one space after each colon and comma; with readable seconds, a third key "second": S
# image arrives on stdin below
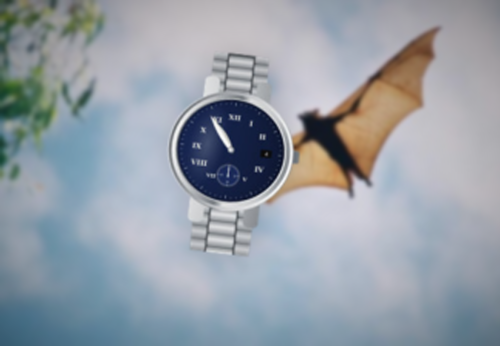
{"hour": 10, "minute": 54}
